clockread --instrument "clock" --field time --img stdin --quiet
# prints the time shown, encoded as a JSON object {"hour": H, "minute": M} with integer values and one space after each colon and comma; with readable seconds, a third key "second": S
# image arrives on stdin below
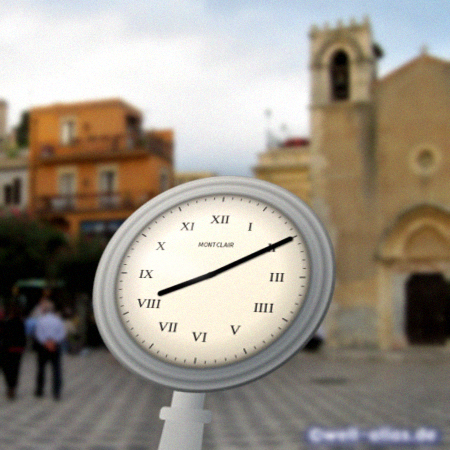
{"hour": 8, "minute": 10}
